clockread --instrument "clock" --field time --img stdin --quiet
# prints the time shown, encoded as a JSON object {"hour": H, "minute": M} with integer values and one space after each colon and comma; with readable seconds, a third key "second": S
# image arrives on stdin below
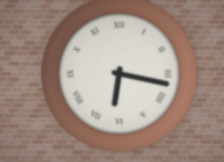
{"hour": 6, "minute": 17}
